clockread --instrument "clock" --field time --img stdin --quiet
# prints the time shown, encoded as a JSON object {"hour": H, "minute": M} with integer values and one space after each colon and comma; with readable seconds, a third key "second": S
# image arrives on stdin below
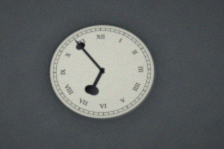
{"hour": 6, "minute": 54}
